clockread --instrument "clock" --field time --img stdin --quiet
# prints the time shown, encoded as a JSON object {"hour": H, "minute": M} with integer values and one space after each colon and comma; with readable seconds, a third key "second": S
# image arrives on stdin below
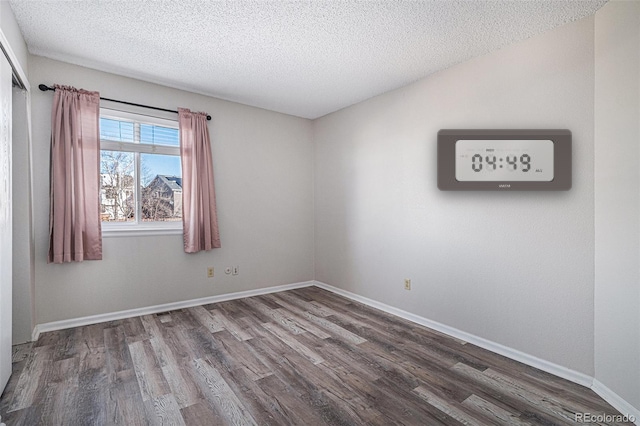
{"hour": 4, "minute": 49}
